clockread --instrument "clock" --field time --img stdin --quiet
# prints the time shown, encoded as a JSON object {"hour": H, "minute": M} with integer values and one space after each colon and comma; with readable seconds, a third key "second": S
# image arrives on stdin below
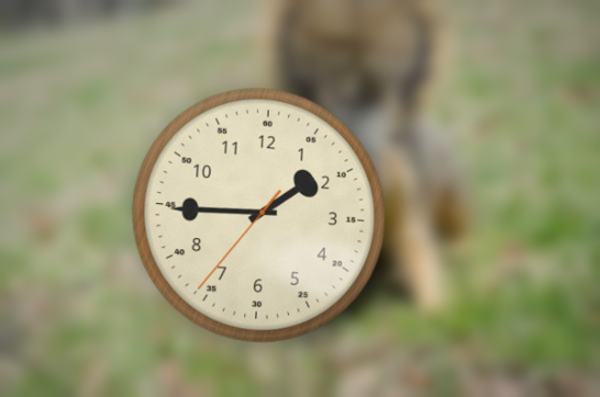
{"hour": 1, "minute": 44, "second": 36}
